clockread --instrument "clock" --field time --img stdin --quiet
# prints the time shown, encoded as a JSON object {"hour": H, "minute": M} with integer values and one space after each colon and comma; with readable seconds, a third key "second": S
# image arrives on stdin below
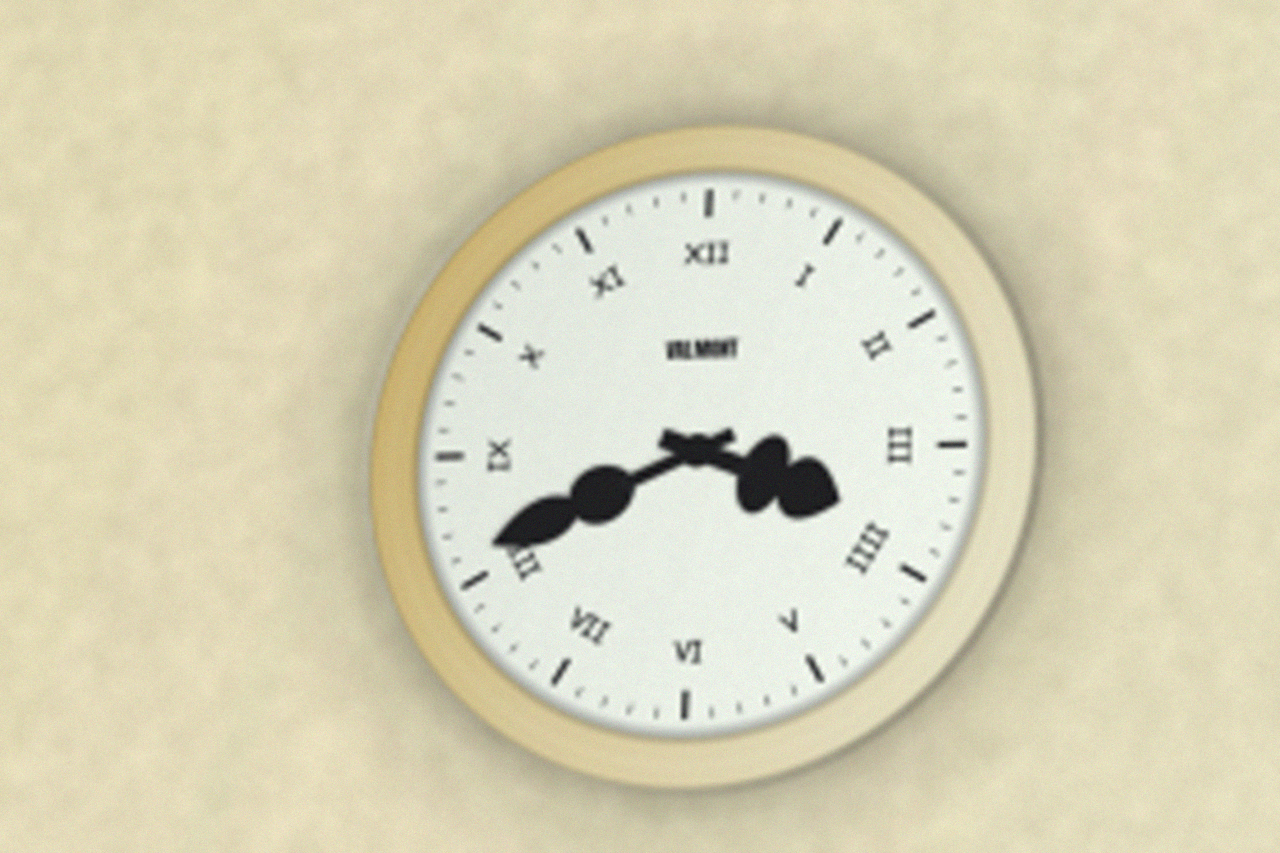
{"hour": 3, "minute": 41}
